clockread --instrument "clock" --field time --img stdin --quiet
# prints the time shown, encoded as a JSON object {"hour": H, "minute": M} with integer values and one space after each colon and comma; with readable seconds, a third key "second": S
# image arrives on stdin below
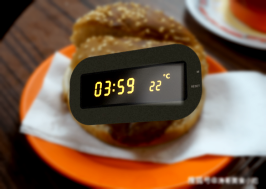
{"hour": 3, "minute": 59}
